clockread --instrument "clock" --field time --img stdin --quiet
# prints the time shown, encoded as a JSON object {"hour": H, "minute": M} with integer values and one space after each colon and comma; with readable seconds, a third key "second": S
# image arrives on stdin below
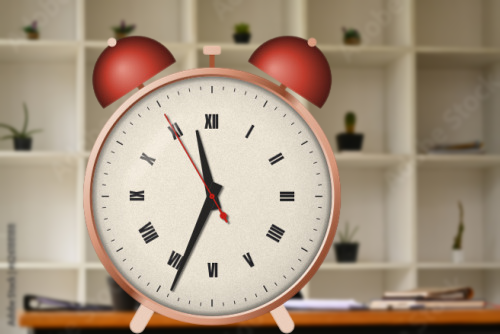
{"hour": 11, "minute": 33, "second": 55}
